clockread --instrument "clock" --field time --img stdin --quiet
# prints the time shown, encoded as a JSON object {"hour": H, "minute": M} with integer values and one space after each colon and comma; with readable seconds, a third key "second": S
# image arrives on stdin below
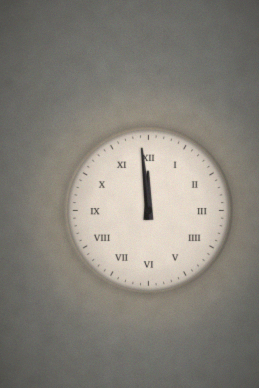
{"hour": 11, "minute": 59}
